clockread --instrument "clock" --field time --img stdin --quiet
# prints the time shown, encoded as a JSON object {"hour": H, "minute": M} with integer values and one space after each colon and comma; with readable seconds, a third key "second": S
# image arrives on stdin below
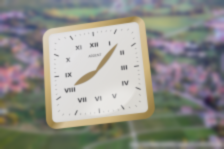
{"hour": 8, "minute": 7}
